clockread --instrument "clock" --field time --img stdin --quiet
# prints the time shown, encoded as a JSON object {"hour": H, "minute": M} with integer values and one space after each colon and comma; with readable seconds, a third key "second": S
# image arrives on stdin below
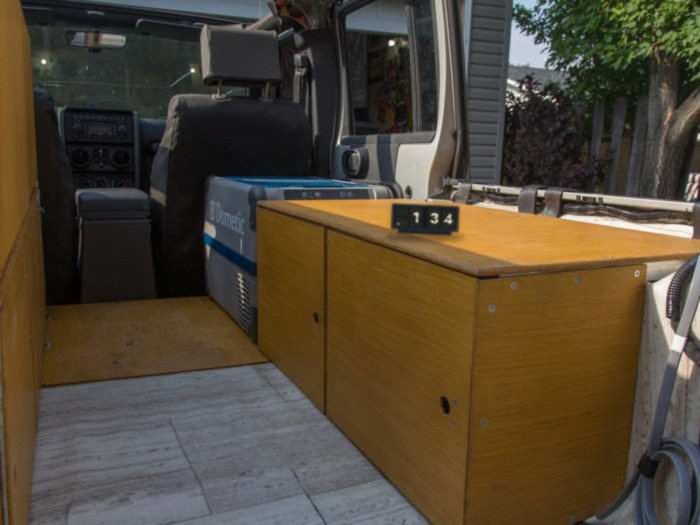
{"hour": 1, "minute": 34}
